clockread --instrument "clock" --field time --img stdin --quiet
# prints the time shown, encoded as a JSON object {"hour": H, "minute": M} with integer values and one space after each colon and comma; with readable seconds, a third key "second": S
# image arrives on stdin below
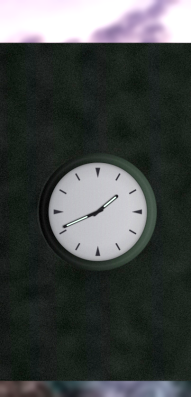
{"hour": 1, "minute": 41}
